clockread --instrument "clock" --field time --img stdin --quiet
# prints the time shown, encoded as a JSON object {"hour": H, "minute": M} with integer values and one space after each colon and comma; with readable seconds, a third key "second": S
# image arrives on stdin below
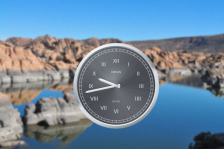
{"hour": 9, "minute": 43}
